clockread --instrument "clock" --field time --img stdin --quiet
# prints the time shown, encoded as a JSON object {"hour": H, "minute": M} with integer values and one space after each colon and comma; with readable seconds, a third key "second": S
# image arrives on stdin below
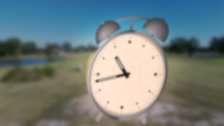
{"hour": 10, "minute": 43}
